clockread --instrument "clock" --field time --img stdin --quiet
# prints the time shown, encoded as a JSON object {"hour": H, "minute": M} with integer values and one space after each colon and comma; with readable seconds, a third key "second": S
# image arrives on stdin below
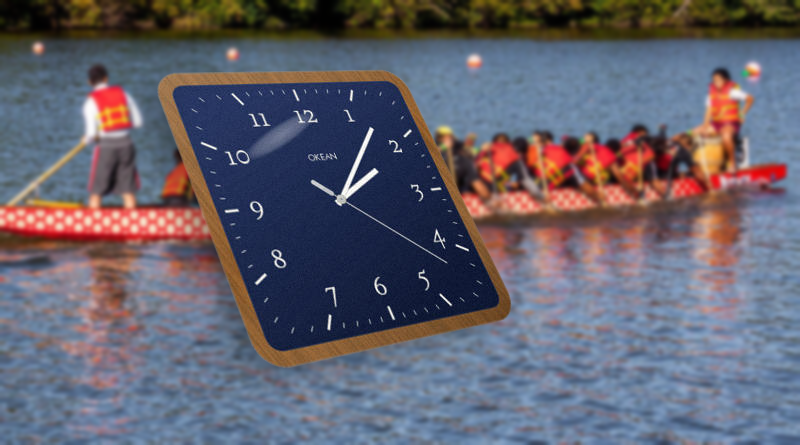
{"hour": 2, "minute": 7, "second": 22}
